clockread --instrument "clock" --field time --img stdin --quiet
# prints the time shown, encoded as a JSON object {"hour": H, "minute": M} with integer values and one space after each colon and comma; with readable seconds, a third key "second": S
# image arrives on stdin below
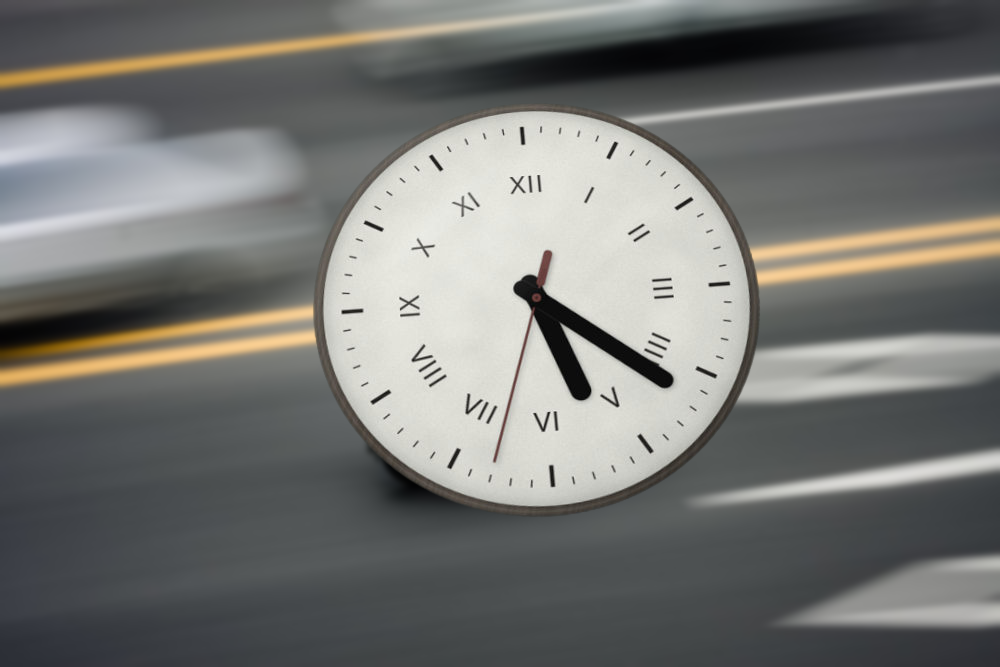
{"hour": 5, "minute": 21, "second": 33}
